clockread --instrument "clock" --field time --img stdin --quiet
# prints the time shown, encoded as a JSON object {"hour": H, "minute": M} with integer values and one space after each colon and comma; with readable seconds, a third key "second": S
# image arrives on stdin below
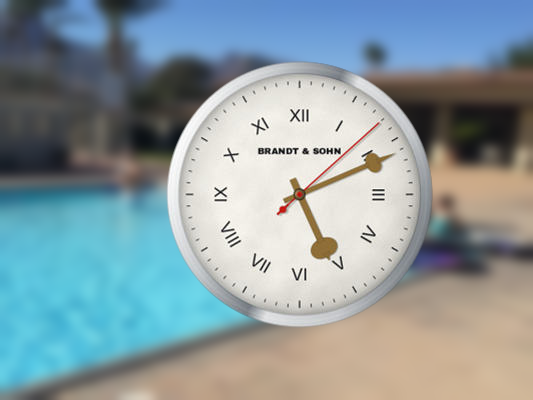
{"hour": 5, "minute": 11, "second": 8}
